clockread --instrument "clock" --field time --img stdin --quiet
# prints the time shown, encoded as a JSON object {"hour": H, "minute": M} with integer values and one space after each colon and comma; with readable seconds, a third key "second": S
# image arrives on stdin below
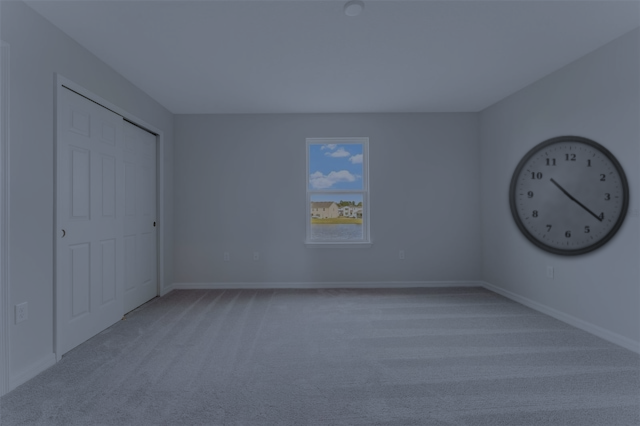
{"hour": 10, "minute": 21}
